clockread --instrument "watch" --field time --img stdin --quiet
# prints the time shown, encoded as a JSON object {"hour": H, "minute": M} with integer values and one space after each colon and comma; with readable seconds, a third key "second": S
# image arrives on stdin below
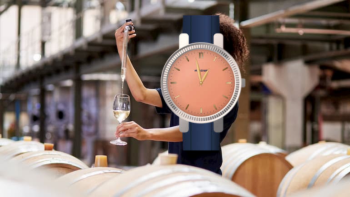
{"hour": 12, "minute": 58}
